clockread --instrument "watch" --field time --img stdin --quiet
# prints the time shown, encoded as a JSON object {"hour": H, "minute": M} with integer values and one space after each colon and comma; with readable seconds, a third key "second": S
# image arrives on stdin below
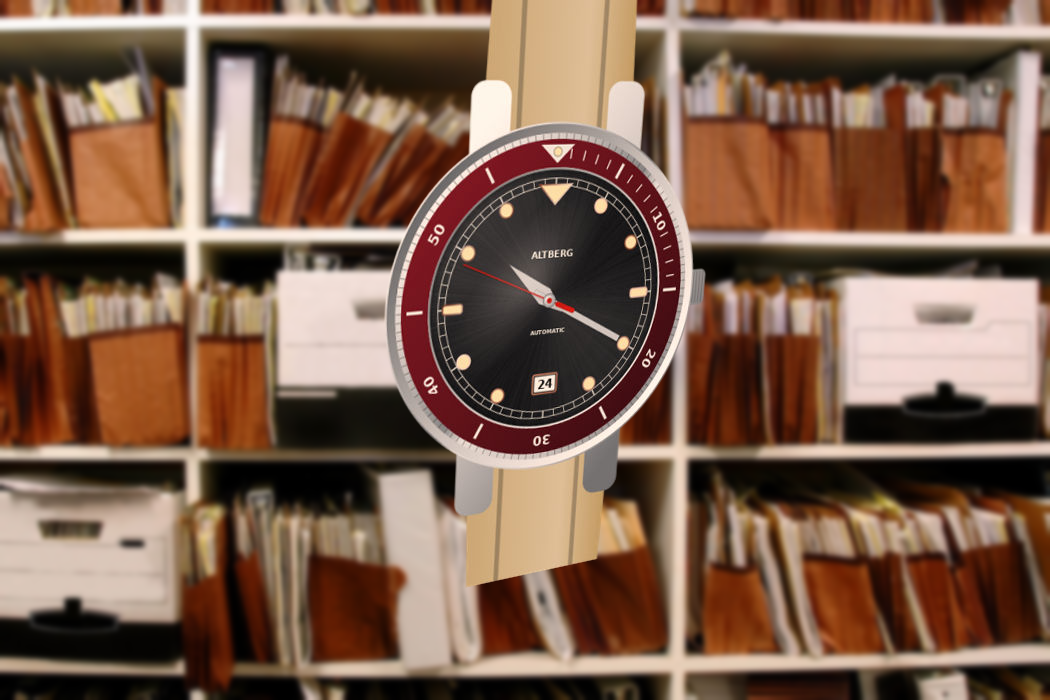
{"hour": 10, "minute": 19, "second": 49}
